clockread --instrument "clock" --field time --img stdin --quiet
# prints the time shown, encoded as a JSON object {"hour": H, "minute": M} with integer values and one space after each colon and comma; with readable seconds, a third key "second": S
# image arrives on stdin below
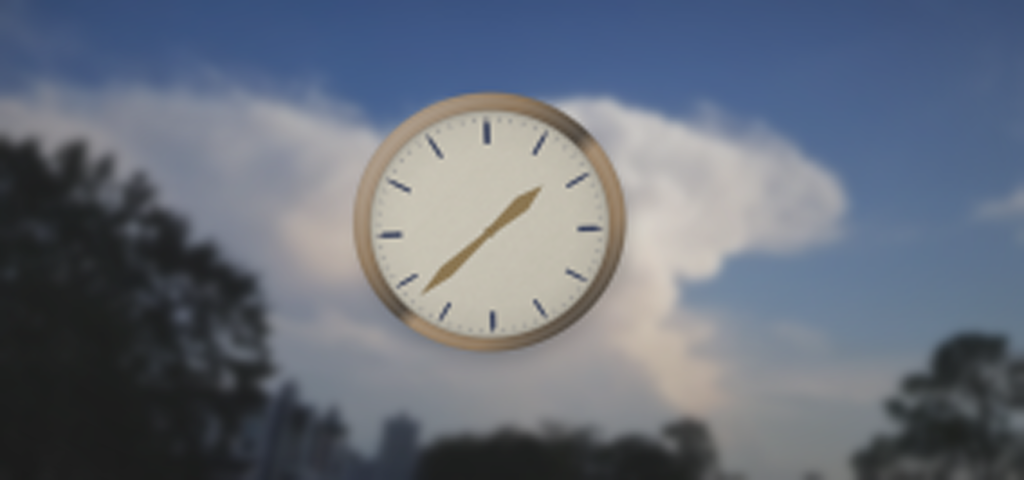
{"hour": 1, "minute": 38}
